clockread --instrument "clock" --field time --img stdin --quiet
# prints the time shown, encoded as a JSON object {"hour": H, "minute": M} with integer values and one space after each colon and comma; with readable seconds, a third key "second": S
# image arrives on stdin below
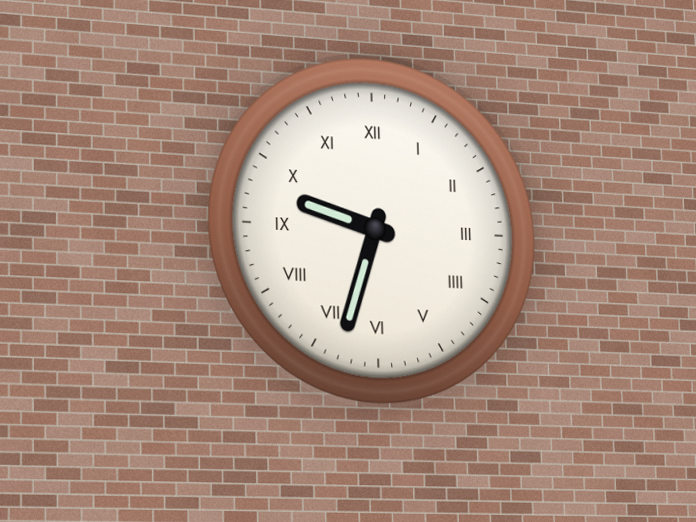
{"hour": 9, "minute": 33}
